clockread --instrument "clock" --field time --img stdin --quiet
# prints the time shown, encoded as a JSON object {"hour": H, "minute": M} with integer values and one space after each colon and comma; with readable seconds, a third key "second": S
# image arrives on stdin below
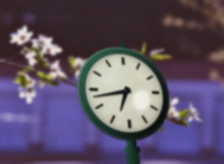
{"hour": 6, "minute": 43}
